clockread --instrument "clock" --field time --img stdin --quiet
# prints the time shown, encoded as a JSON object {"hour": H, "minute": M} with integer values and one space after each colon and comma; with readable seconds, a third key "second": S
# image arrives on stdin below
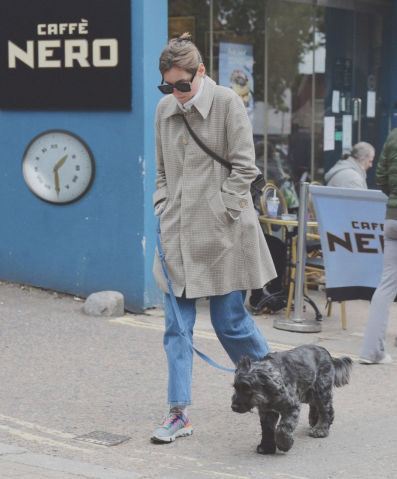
{"hour": 1, "minute": 30}
